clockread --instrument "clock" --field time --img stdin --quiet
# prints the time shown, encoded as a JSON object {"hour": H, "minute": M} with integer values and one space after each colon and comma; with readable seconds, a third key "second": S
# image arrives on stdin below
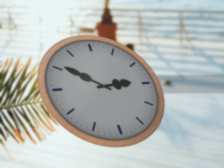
{"hour": 2, "minute": 51}
